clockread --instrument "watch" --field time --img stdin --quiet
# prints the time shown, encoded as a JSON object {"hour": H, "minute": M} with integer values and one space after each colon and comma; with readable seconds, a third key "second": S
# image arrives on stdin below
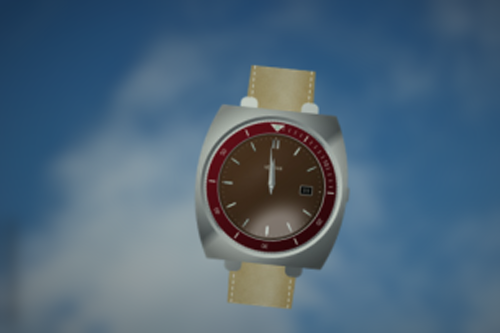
{"hour": 11, "minute": 59}
